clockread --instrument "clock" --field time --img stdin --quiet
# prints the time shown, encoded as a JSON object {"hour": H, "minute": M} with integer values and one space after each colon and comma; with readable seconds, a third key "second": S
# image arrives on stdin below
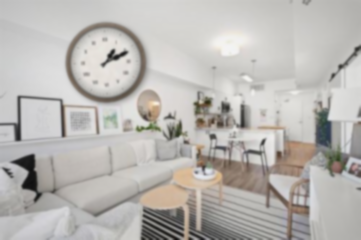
{"hour": 1, "minute": 11}
